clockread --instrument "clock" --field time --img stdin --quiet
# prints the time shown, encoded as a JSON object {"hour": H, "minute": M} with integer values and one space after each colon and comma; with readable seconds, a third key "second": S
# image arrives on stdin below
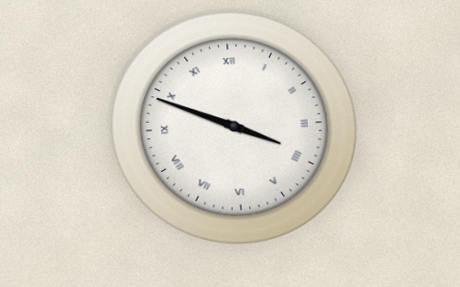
{"hour": 3, "minute": 49}
